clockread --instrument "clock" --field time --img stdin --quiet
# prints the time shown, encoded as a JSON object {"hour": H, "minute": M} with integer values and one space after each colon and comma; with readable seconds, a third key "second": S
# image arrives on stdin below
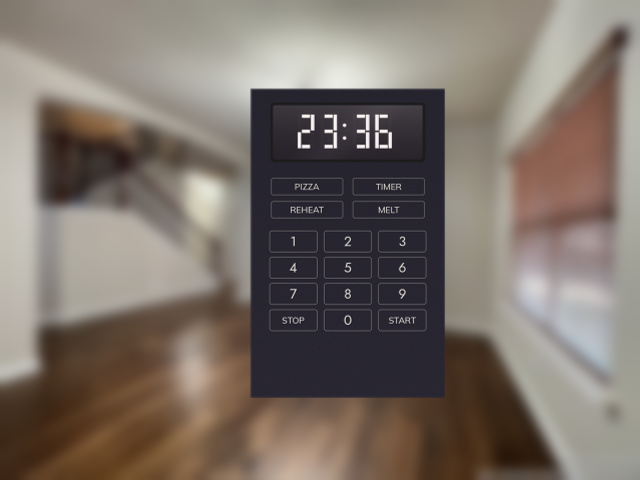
{"hour": 23, "minute": 36}
